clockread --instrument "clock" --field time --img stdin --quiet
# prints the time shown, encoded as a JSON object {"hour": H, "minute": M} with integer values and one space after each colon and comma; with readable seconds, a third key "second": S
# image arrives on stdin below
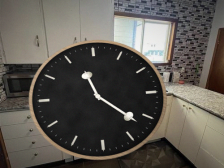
{"hour": 11, "minute": 22}
